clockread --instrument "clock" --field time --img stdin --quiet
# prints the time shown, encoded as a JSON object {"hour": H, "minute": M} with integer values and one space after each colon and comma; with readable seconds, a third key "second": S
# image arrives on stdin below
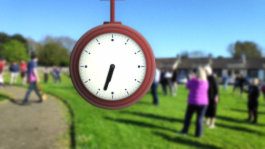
{"hour": 6, "minute": 33}
